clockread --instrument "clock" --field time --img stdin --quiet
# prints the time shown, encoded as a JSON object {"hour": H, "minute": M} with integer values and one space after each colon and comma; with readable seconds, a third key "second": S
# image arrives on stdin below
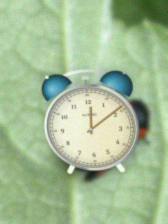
{"hour": 12, "minute": 9}
